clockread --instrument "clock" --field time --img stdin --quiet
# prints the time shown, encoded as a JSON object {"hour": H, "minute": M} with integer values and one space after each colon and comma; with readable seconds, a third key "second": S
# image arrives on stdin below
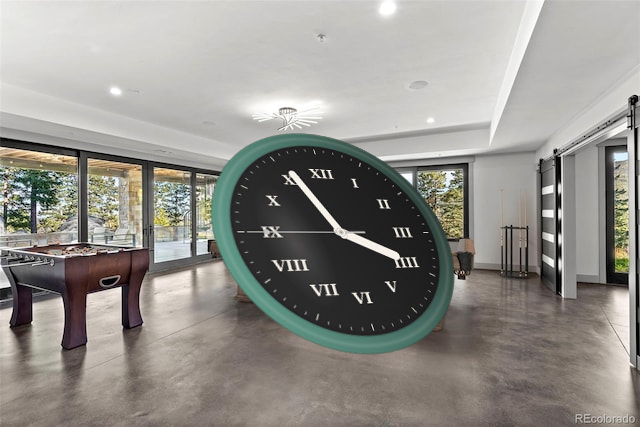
{"hour": 3, "minute": 55, "second": 45}
